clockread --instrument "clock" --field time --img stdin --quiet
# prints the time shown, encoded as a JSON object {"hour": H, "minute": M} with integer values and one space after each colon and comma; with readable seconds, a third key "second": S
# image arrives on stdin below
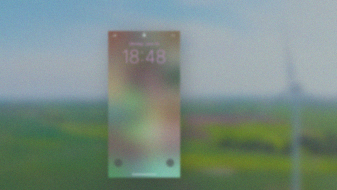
{"hour": 18, "minute": 48}
